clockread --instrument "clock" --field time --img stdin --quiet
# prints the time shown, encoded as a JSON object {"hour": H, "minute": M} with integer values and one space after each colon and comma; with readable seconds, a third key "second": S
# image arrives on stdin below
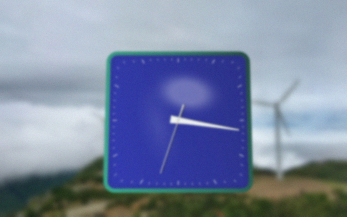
{"hour": 3, "minute": 16, "second": 33}
